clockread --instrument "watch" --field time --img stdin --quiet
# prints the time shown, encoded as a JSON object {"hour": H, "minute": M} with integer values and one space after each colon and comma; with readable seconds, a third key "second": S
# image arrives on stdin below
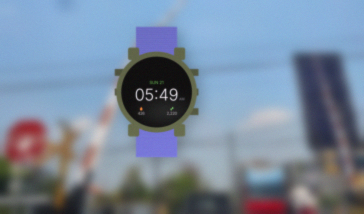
{"hour": 5, "minute": 49}
